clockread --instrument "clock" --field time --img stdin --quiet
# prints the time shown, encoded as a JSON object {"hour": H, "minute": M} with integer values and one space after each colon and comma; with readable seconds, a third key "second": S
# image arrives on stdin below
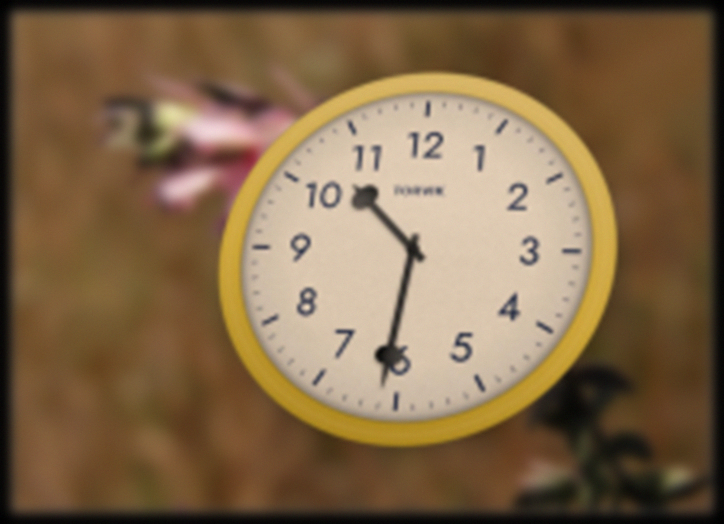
{"hour": 10, "minute": 31}
